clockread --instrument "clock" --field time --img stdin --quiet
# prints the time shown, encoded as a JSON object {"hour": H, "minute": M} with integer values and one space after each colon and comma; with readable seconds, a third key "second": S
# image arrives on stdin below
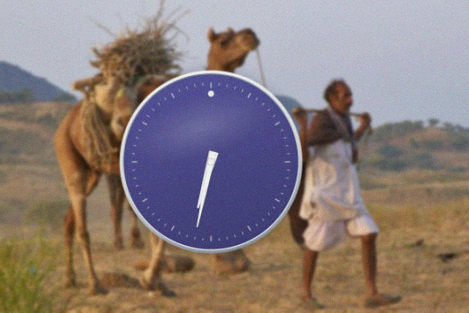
{"hour": 6, "minute": 32}
